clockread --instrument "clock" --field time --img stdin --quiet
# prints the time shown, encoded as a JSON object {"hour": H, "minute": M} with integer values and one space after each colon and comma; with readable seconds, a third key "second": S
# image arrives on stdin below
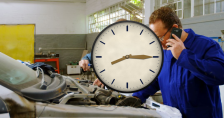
{"hour": 8, "minute": 15}
